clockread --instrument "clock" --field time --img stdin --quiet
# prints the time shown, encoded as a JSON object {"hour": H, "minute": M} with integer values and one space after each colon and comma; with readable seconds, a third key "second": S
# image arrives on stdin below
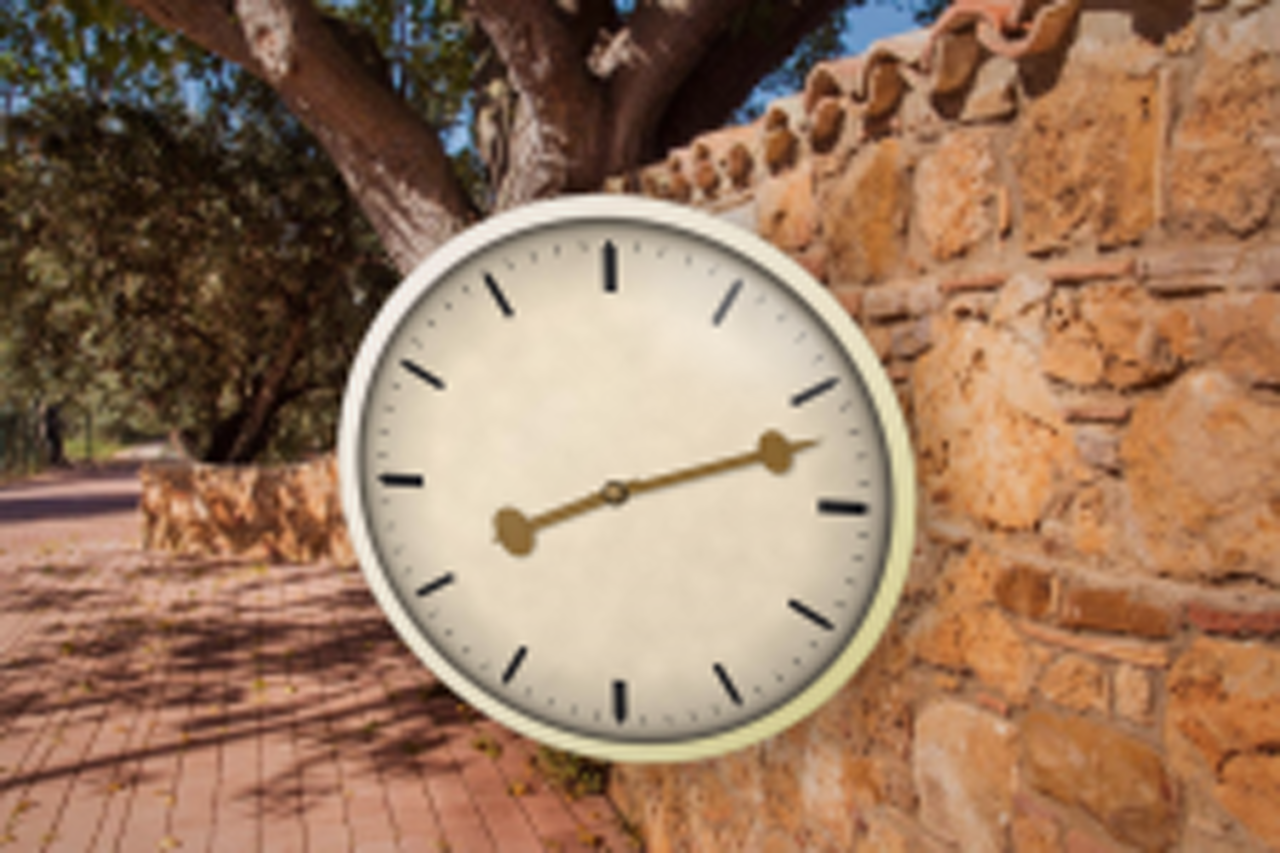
{"hour": 8, "minute": 12}
